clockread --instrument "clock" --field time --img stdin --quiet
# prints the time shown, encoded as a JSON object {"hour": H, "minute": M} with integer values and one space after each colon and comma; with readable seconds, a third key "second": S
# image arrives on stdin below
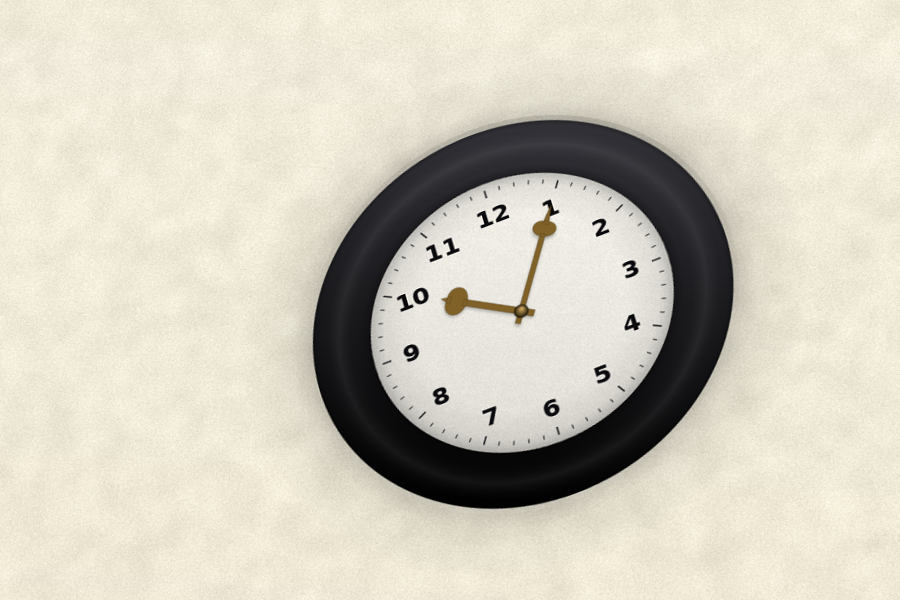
{"hour": 10, "minute": 5}
